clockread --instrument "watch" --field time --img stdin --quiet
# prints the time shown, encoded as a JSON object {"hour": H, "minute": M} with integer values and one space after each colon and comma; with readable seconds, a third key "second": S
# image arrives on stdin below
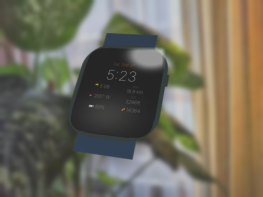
{"hour": 5, "minute": 23}
